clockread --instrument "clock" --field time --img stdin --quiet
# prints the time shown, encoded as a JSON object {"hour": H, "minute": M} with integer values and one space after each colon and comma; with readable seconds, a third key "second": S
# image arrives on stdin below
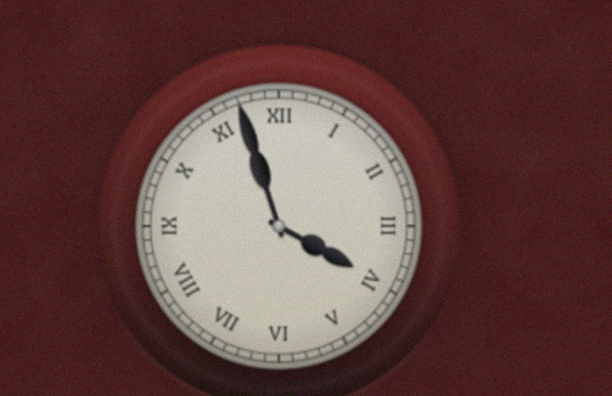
{"hour": 3, "minute": 57}
